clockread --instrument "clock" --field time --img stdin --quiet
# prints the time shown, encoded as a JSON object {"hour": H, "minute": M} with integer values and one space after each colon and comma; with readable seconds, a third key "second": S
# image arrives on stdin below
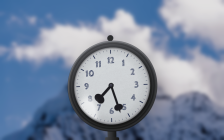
{"hour": 7, "minute": 27}
